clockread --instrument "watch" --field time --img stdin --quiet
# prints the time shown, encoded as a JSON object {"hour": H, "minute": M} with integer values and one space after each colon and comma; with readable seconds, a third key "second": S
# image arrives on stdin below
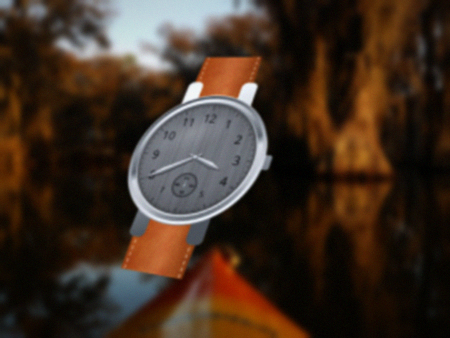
{"hour": 3, "minute": 40}
